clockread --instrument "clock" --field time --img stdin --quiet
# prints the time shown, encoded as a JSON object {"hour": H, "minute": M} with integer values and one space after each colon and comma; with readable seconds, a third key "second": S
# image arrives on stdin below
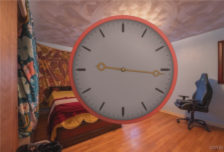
{"hour": 9, "minute": 16}
